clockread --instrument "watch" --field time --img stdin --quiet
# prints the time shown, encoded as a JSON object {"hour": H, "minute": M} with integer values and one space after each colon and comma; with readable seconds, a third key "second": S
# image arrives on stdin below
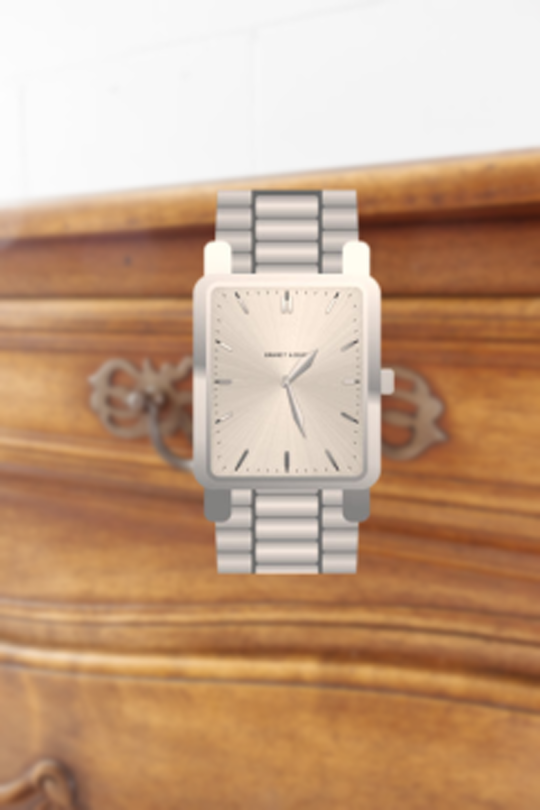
{"hour": 1, "minute": 27}
